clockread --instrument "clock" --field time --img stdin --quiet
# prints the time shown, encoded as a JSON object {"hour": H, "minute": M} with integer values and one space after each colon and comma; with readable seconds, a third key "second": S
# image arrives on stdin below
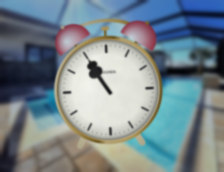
{"hour": 10, "minute": 55}
